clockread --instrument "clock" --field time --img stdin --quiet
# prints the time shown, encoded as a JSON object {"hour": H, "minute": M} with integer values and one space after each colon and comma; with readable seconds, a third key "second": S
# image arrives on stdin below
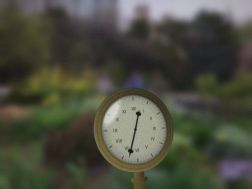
{"hour": 12, "minute": 33}
